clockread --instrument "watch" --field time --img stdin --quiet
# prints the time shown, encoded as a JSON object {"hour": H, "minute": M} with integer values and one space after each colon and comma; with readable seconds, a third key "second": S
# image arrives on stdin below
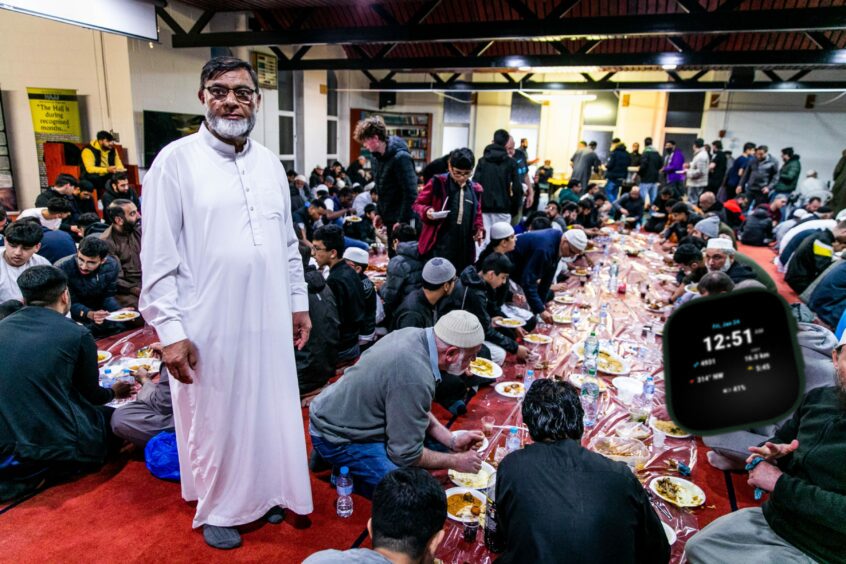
{"hour": 12, "minute": 51}
